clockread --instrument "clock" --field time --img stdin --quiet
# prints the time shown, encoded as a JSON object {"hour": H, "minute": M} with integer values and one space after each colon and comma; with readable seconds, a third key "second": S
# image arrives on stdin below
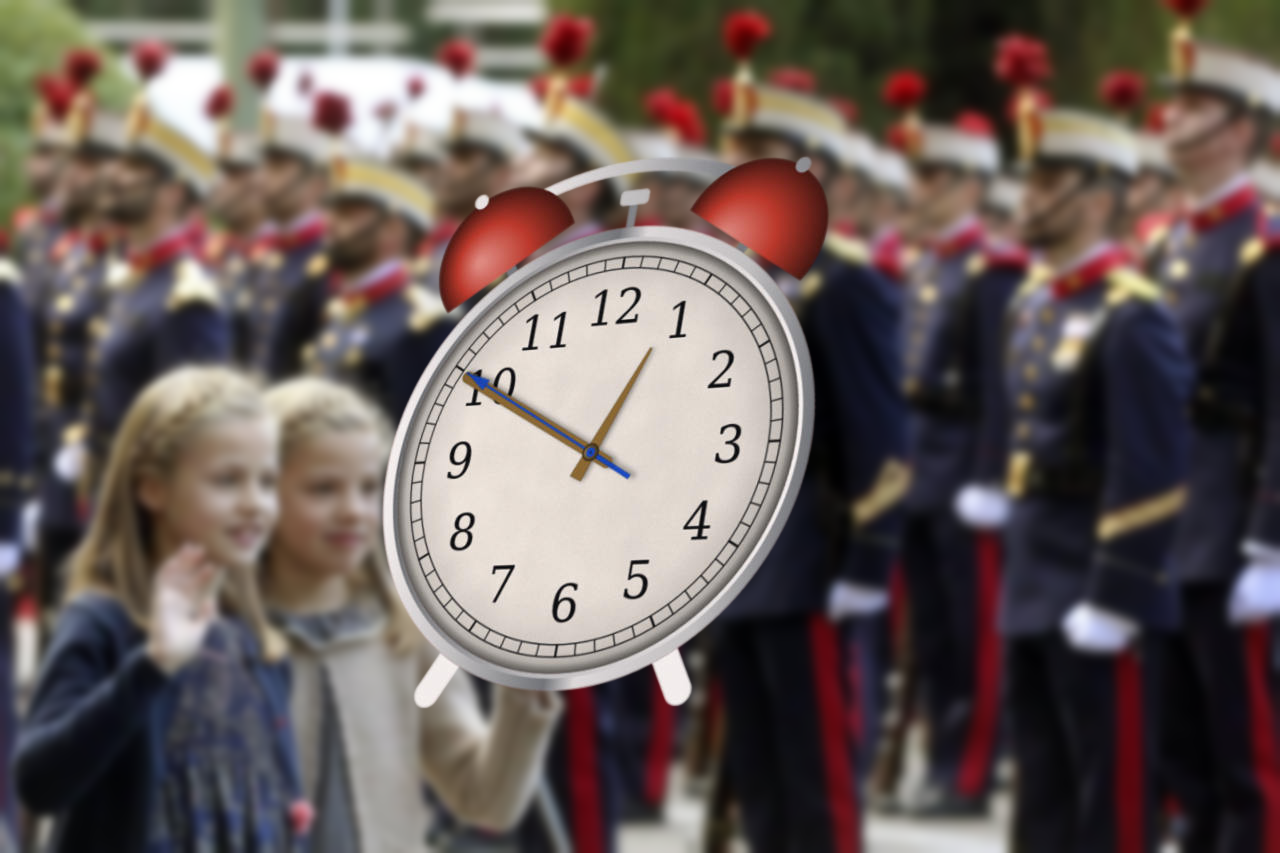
{"hour": 12, "minute": 49, "second": 50}
